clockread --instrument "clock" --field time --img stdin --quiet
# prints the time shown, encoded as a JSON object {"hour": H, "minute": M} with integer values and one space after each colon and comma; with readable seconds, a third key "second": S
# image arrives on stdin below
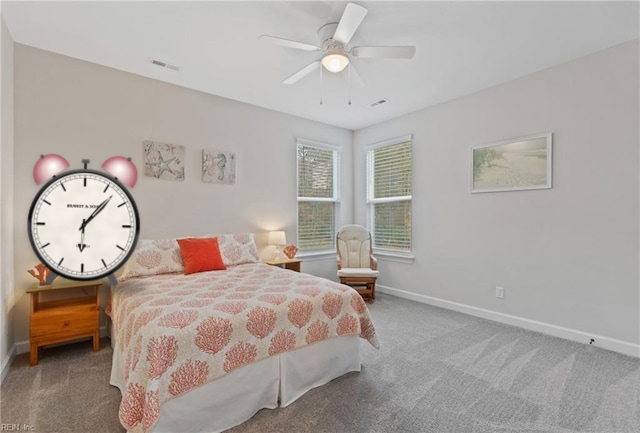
{"hour": 6, "minute": 7}
